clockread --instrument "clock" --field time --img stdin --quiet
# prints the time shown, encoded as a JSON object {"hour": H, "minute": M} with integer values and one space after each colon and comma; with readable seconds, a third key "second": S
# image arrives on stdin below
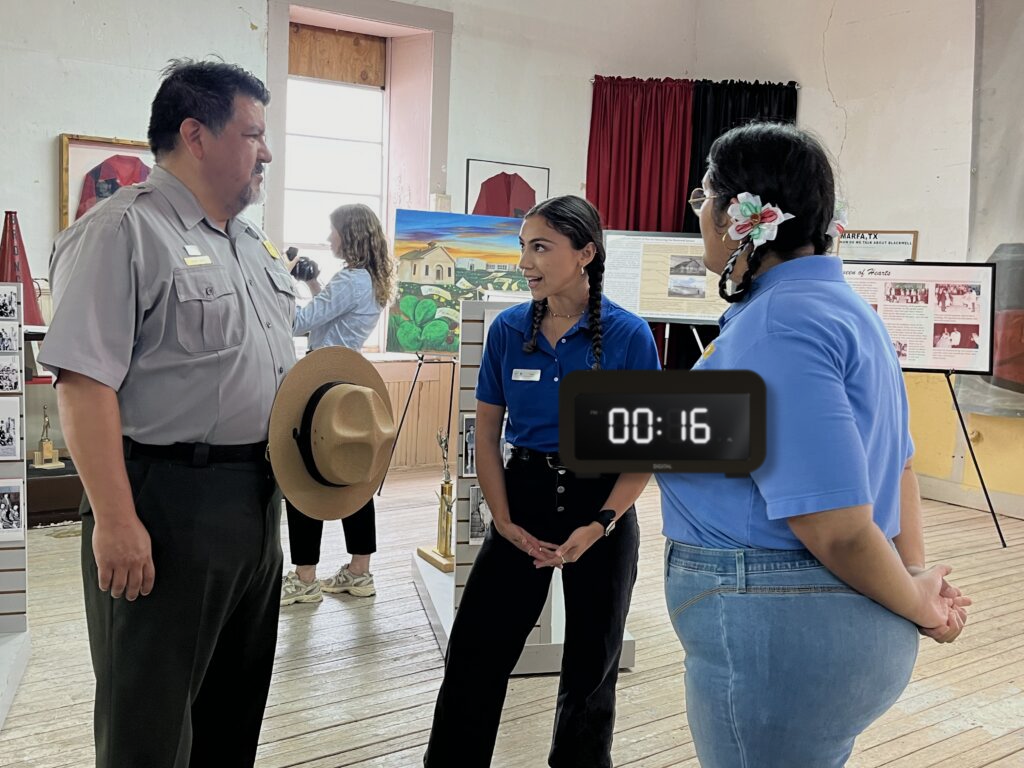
{"hour": 0, "minute": 16}
